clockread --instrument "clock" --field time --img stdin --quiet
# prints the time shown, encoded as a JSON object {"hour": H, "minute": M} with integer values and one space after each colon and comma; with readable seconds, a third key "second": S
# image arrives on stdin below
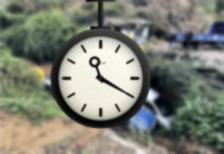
{"hour": 11, "minute": 20}
